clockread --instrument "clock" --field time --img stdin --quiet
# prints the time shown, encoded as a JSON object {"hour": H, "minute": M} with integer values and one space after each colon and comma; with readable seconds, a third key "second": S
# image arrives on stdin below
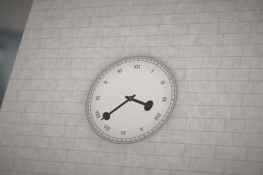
{"hour": 3, "minute": 38}
